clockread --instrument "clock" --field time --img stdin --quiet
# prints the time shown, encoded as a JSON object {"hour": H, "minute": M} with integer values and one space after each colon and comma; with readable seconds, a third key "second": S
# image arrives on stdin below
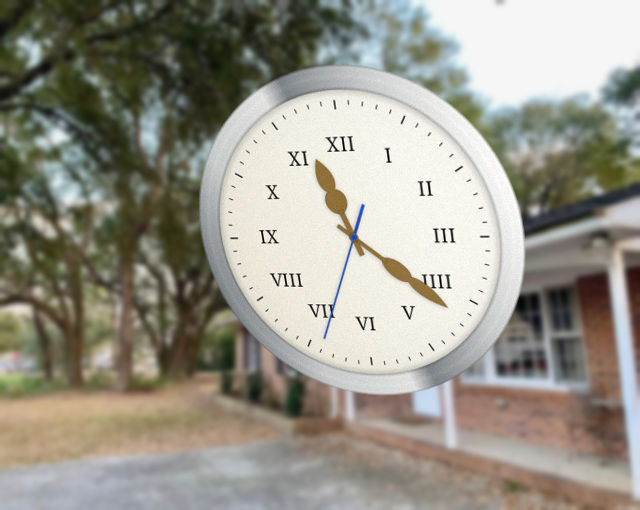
{"hour": 11, "minute": 21, "second": 34}
